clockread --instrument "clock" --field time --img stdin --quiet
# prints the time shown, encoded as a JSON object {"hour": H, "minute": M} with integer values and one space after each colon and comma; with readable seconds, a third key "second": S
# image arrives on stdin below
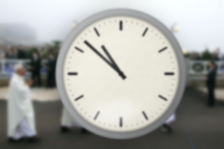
{"hour": 10, "minute": 52}
